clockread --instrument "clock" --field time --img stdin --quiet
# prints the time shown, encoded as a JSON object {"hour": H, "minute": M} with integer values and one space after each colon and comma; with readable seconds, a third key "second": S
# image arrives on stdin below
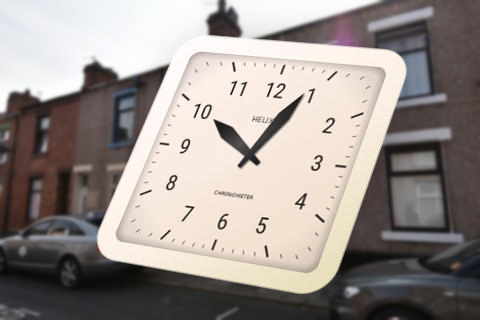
{"hour": 10, "minute": 4}
